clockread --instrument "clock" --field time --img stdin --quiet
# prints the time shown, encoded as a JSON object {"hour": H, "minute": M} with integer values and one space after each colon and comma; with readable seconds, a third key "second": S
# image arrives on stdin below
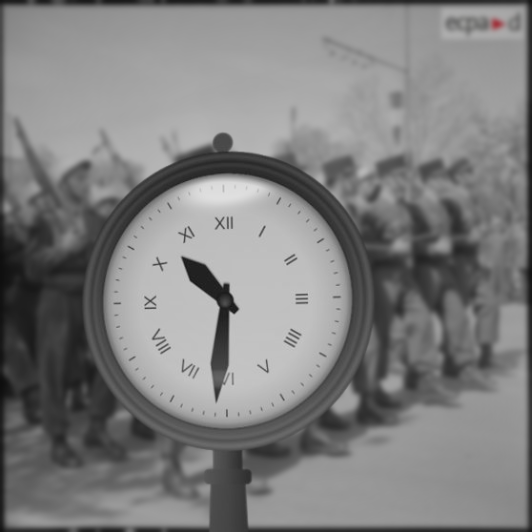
{"hour": 10, "minute": 31}
